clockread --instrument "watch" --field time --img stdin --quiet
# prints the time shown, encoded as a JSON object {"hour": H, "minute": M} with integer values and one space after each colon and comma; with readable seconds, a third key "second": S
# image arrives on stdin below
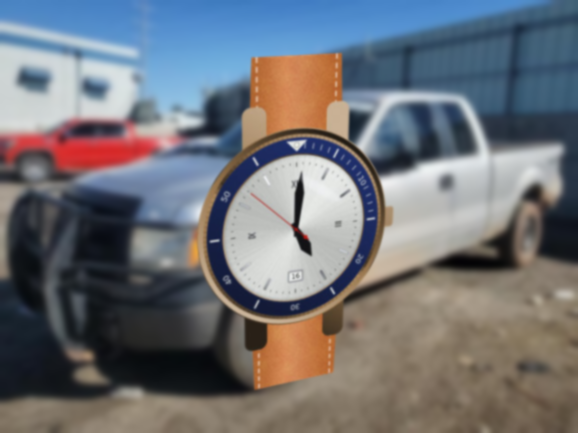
{"hour": 5, "minute": 0, "second": 52}
